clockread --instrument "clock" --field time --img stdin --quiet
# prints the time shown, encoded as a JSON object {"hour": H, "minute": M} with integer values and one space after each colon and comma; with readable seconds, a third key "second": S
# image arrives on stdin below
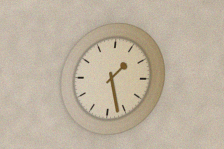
{"hour": 1, "minute": 27}
